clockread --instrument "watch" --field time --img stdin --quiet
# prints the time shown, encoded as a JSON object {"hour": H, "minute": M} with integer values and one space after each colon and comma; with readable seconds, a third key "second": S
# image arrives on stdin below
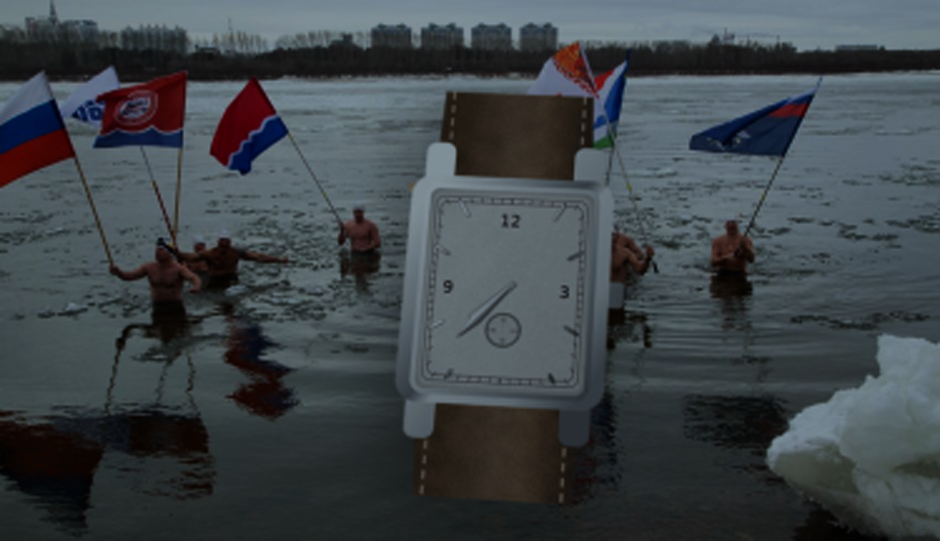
{"hour": 7, "minute": 37}
